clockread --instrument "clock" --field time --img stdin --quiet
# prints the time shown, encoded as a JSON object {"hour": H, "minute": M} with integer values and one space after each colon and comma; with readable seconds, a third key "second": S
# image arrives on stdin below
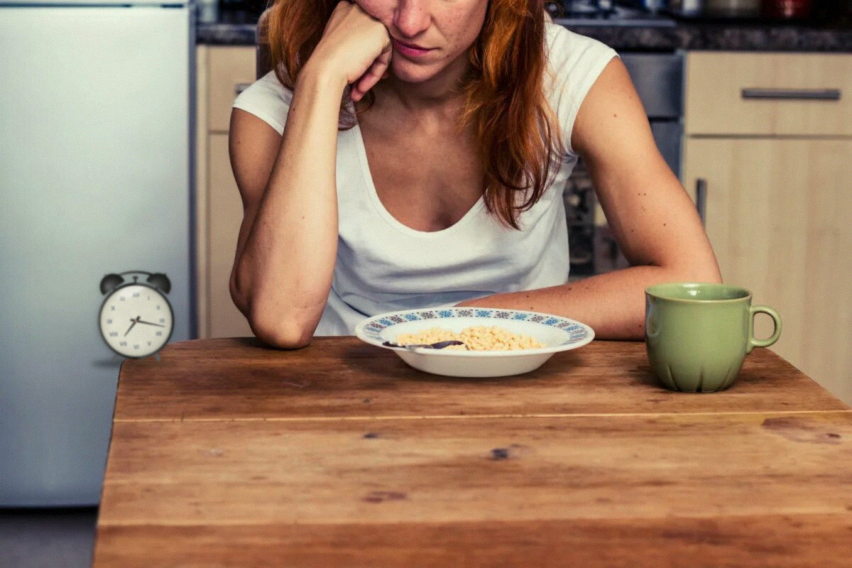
{"hour": 7, "minute": 17}
